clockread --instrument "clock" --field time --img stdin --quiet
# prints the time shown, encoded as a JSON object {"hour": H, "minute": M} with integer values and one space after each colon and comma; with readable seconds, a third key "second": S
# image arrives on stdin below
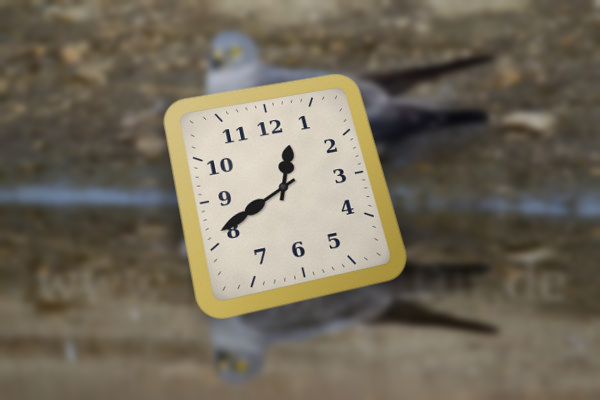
{"hour": 12, "minute": 41}
